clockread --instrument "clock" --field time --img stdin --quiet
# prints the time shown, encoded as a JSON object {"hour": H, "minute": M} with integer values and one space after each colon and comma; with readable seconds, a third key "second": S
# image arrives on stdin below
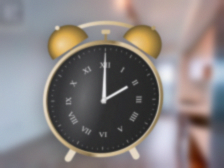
{"hour": 2, "minute": 0}
